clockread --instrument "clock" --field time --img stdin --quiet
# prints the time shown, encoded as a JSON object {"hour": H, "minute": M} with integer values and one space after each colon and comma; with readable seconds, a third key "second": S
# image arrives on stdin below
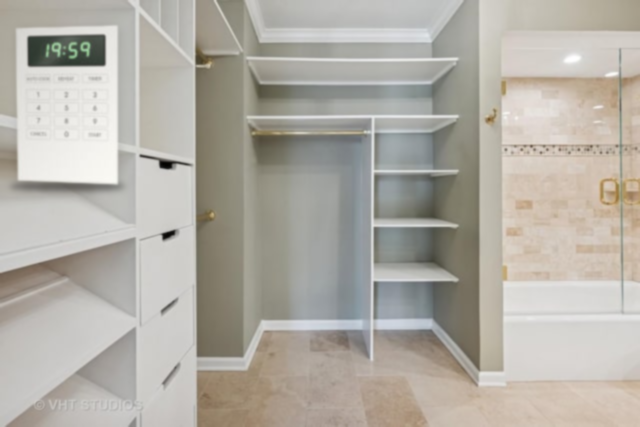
{"hour": 19, "minute": 59}
